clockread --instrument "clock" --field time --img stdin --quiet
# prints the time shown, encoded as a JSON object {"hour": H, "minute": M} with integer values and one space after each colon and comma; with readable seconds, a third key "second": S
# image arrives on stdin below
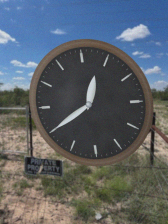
{"hour": 12, "minute": 40}
